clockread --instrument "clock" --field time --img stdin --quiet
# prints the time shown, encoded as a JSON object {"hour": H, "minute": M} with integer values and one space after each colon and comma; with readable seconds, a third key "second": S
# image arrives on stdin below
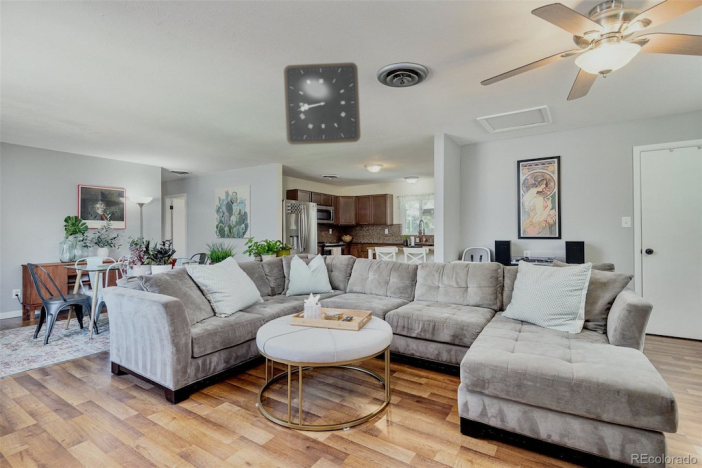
{"hour": 8, "minute": 43}
